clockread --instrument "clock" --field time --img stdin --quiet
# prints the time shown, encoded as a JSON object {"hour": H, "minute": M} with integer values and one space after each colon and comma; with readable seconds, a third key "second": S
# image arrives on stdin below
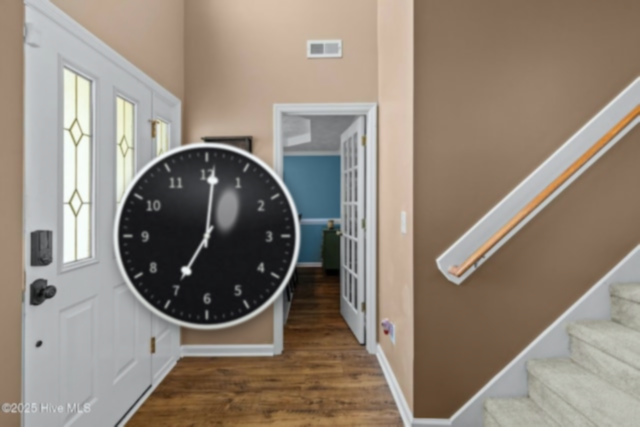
{"hour": 7, "minute": 1}
